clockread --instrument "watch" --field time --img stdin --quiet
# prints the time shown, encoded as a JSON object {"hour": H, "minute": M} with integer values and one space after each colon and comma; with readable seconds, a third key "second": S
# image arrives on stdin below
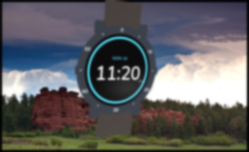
{"hour": 11, "minute": 20}
